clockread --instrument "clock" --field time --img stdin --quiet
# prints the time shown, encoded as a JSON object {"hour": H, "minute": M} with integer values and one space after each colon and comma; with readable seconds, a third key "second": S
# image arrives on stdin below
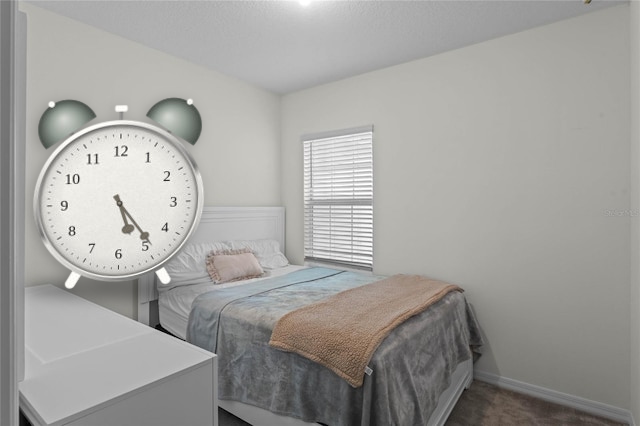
{"hour": 5, "minute": 24}
